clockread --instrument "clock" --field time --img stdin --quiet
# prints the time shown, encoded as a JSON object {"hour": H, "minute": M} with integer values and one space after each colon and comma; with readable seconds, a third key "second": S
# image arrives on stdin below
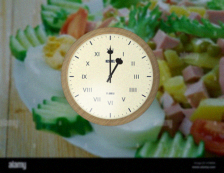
{"hour": 1, "minute": 0}
